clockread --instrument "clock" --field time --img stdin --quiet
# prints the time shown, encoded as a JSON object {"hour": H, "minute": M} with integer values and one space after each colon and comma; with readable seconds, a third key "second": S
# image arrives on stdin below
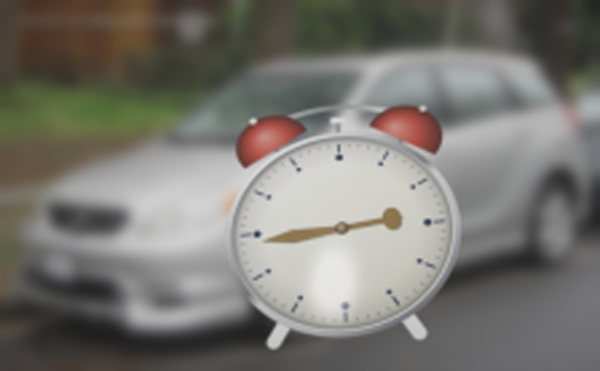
{"hour": 2, "minute": 44}
